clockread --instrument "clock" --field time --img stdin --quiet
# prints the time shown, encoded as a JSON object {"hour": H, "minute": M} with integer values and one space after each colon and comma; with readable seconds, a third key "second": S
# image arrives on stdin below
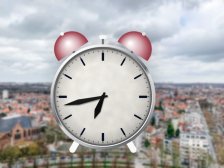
{"hour": 6, "minute": 43}
